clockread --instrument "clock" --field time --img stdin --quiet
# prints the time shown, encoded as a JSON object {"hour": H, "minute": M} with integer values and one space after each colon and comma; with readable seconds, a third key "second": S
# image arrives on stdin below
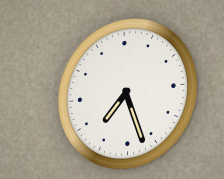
{"hour": 7, "minute": 27}
